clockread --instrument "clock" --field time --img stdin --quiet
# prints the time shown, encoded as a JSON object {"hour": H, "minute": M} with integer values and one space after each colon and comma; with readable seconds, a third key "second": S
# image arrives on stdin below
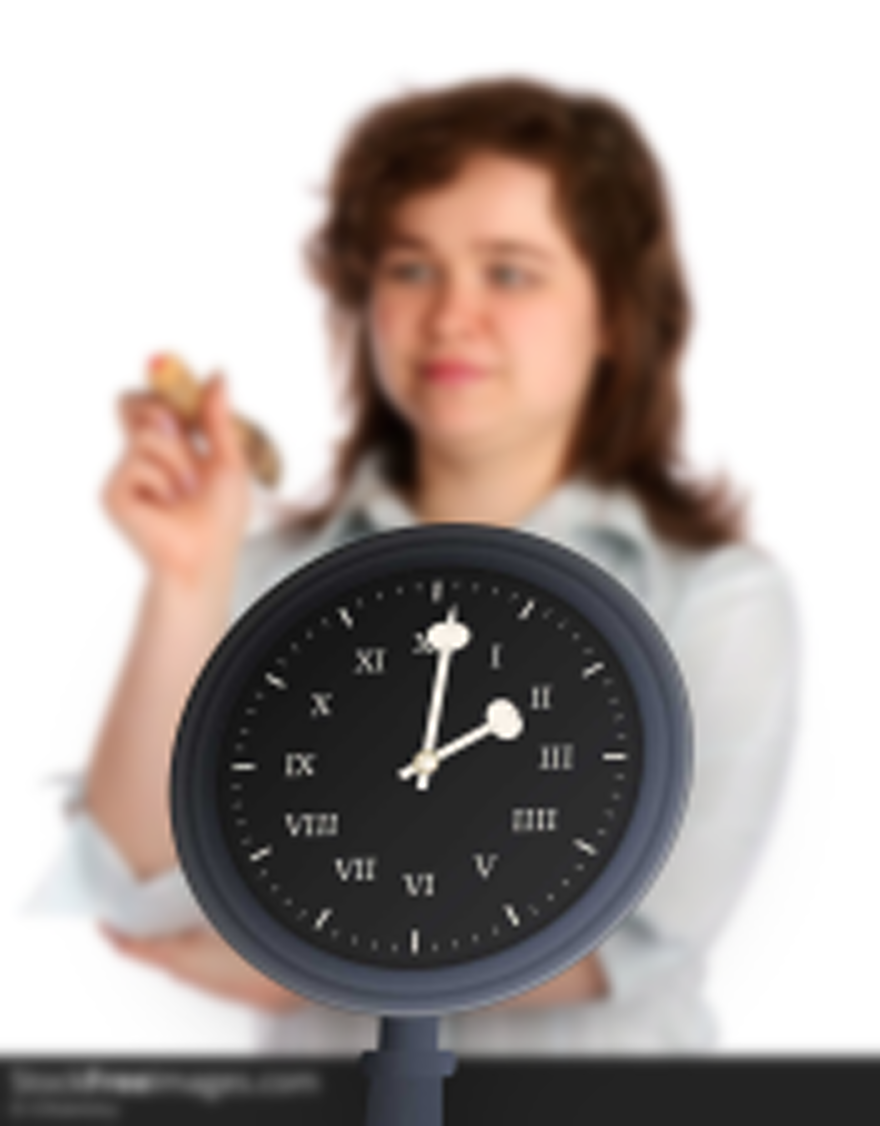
{"hour": 2, "minute": 1}
